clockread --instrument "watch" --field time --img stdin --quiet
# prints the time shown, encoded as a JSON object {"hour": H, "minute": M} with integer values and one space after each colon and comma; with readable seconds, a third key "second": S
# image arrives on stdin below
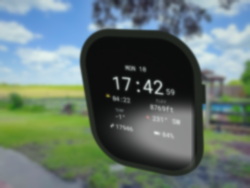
{"hour": 17, "minute": 42}
